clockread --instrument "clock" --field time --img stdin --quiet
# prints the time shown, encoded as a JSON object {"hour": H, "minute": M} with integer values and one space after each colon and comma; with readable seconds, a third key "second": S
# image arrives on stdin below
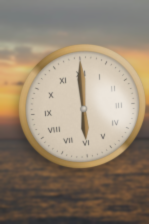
{"hour": 6, "minute": 0}
